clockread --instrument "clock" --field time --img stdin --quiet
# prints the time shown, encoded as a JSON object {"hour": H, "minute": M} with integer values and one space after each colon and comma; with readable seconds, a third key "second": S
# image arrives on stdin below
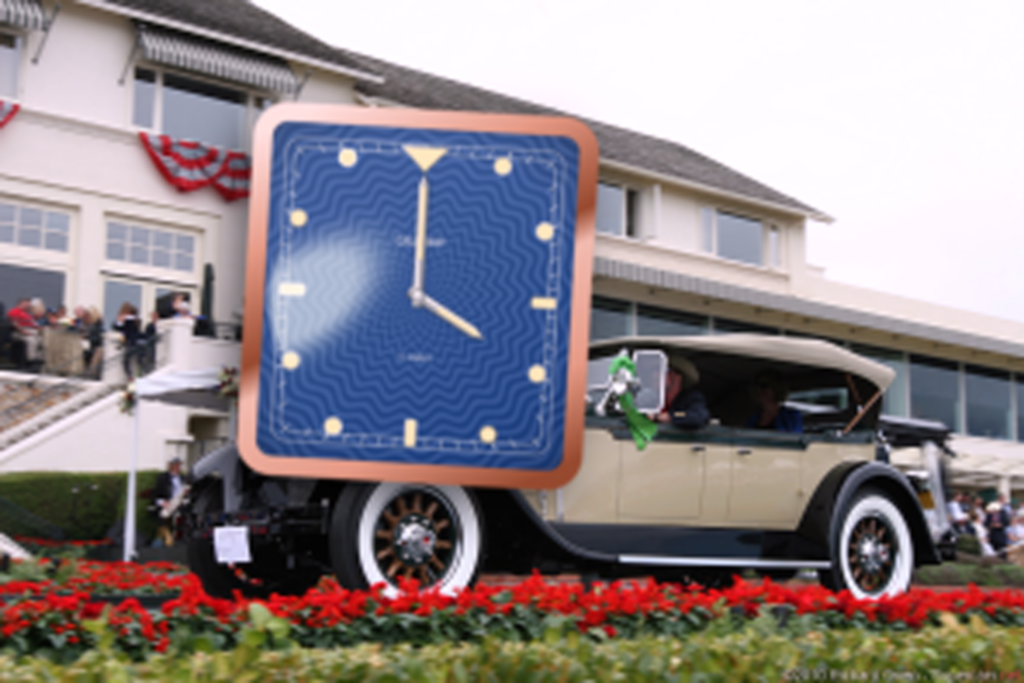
{"hour": 4, "minute": 0}
